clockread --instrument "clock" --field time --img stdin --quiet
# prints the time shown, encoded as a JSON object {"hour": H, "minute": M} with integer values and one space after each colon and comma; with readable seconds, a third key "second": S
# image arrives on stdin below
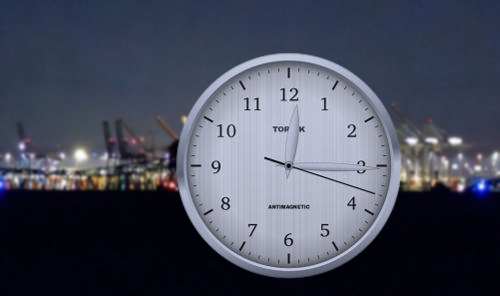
{"hour": 12, "minute": 15, "second": 18}
